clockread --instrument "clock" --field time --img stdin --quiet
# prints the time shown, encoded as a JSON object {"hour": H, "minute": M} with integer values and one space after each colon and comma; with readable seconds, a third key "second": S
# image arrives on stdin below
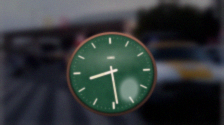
{"hour": 8, "minute": 29}
